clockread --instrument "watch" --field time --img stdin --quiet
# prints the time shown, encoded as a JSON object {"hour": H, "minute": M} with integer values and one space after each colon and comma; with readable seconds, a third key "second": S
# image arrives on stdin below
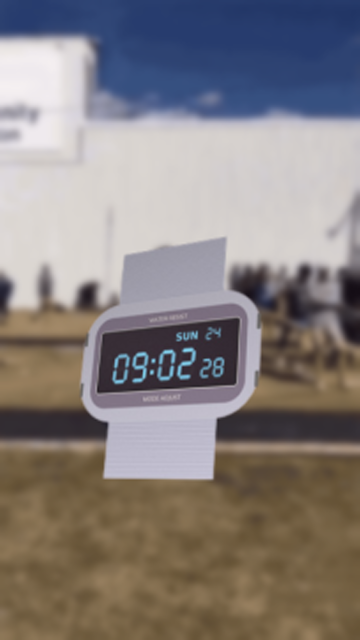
{"hour": 9, "minute": 2, "second": 28}
